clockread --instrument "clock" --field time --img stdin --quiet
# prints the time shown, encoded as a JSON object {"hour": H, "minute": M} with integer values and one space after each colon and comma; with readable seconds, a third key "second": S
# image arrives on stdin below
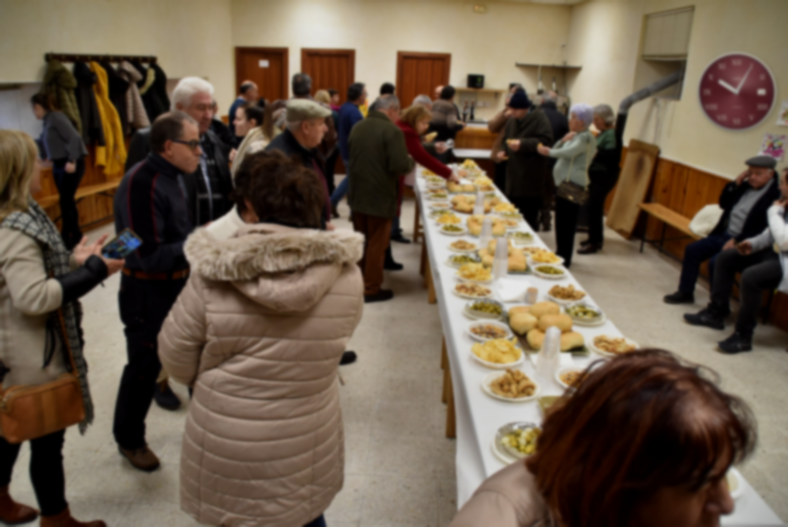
{"hour": 10, "minute": 5}
